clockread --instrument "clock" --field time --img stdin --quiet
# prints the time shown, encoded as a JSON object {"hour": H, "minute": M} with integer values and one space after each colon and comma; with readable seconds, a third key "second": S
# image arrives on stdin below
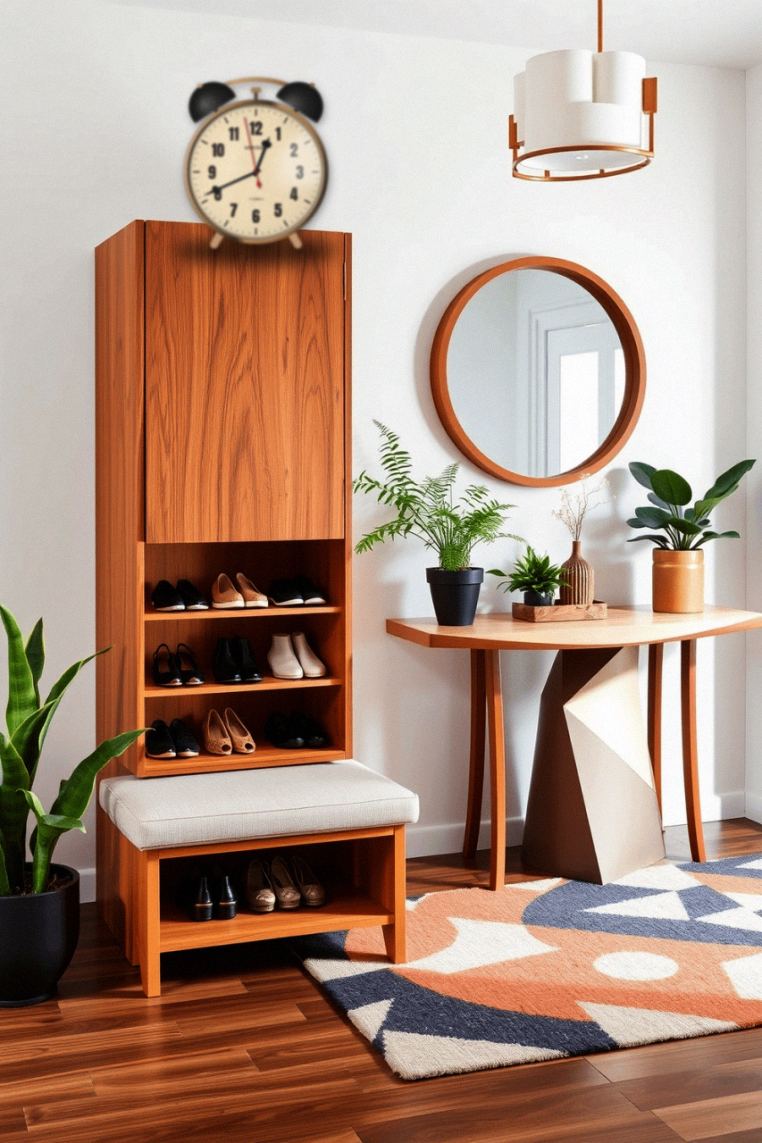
{"hour": 12, "minute": 40, "second": 58}
